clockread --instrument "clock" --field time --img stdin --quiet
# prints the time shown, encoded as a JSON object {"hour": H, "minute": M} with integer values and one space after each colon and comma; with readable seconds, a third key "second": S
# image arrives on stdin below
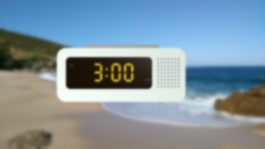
{"hour": 3, "minute": 0}
